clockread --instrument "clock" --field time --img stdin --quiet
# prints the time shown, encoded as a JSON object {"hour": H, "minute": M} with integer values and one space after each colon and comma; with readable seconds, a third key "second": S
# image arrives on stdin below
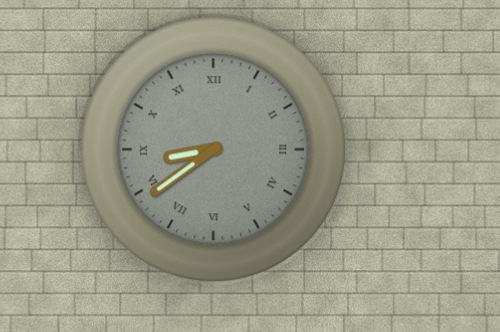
{"hour": 8, "minute": 39}
